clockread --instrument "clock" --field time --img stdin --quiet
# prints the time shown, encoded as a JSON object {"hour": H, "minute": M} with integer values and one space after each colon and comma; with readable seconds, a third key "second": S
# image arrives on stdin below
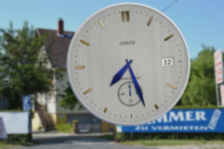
{"hour": 7, "minute": 27}
